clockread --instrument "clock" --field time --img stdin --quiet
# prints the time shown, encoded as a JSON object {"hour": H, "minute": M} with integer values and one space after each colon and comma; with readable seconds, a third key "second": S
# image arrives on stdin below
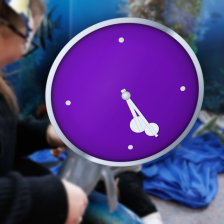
{"hour": 5, "minute": 25}
